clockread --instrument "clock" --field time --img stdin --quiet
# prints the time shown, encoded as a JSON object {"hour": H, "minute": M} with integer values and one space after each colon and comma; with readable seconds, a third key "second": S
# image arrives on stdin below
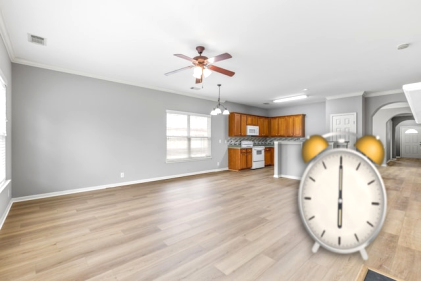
{"hour": 6, "minute": 0}
